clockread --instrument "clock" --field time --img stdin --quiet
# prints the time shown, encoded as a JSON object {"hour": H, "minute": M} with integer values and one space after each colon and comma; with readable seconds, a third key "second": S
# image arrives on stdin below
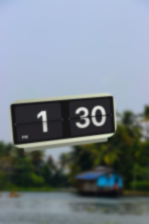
{"hour": 1, "minute": 30}
